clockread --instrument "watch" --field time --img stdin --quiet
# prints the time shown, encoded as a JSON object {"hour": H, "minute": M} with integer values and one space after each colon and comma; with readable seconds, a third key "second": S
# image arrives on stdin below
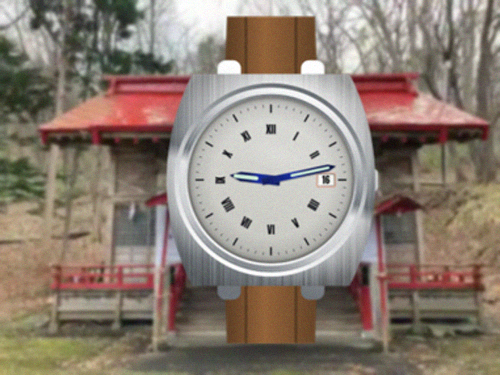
{"hour": 9, "minute": 13}
